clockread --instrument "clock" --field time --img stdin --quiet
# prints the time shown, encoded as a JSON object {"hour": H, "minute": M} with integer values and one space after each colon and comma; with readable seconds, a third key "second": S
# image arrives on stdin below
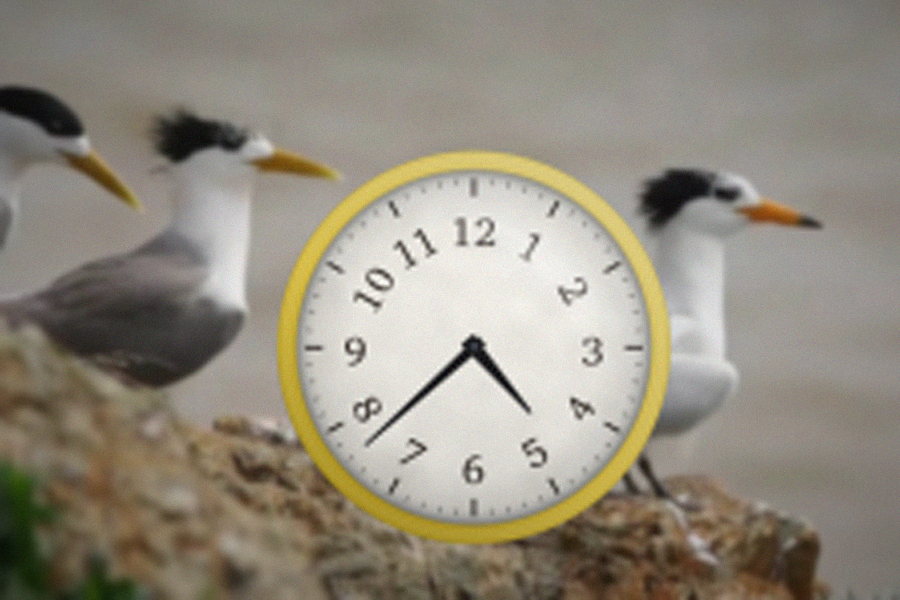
{"hour": 4, "minute": 38}
